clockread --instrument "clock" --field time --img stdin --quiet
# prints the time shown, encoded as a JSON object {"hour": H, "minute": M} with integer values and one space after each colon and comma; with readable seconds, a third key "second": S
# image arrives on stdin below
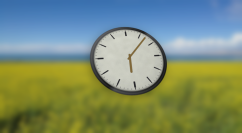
{"hour": 6, "minute": 7}
